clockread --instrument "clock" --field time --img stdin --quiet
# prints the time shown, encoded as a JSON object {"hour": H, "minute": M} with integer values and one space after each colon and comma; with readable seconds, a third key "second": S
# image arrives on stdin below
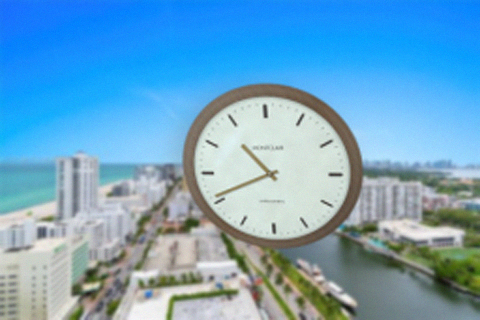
{"hour": 10, "minute": 41}
